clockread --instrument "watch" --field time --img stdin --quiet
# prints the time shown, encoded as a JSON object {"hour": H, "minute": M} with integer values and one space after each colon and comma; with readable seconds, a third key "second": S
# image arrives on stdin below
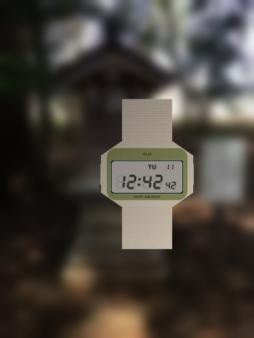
{"hour": 12, "minute": 42, "second": 42}
